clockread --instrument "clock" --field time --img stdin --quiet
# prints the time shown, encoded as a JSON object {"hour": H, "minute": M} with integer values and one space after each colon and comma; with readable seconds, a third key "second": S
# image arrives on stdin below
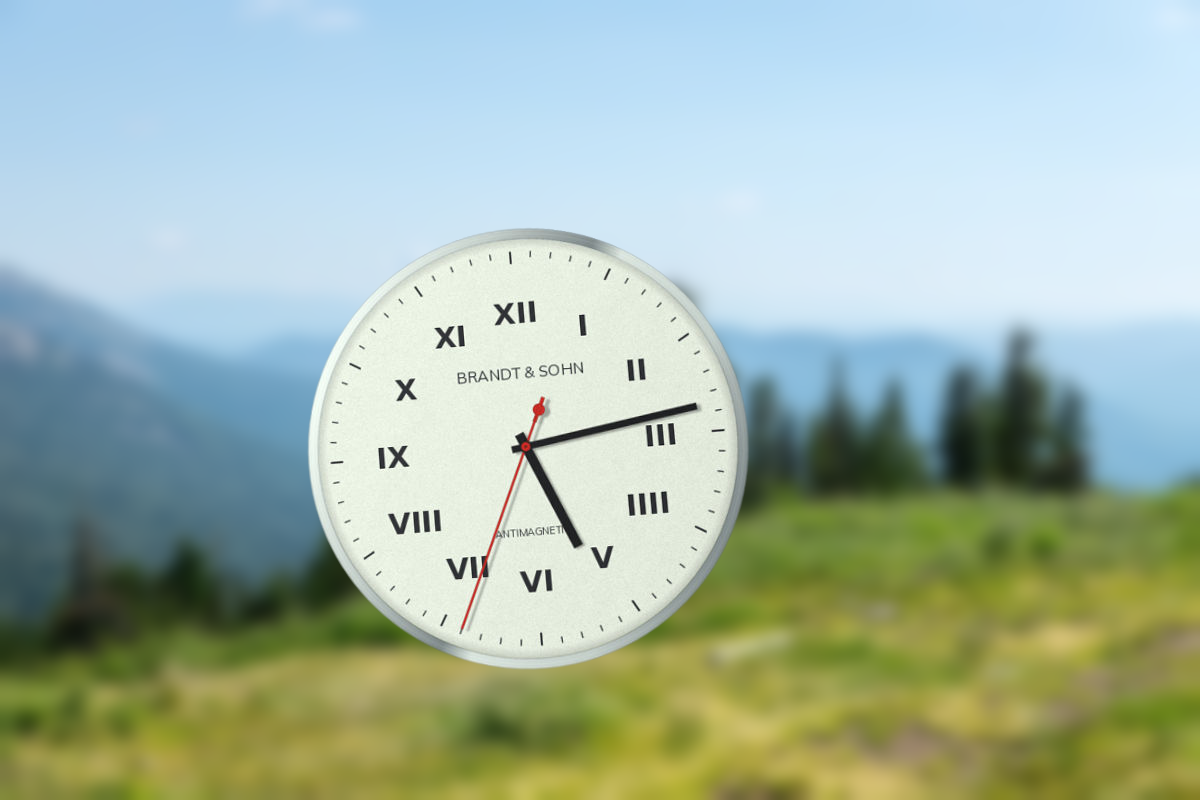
{"hour": 5, "minute": 13, "second": 34}
